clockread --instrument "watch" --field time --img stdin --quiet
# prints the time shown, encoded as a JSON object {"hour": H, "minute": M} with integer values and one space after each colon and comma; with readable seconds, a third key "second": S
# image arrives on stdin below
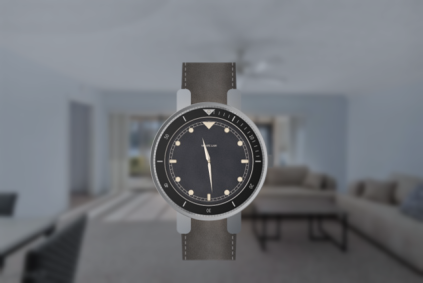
{"hour": 11, "minute": 29}
